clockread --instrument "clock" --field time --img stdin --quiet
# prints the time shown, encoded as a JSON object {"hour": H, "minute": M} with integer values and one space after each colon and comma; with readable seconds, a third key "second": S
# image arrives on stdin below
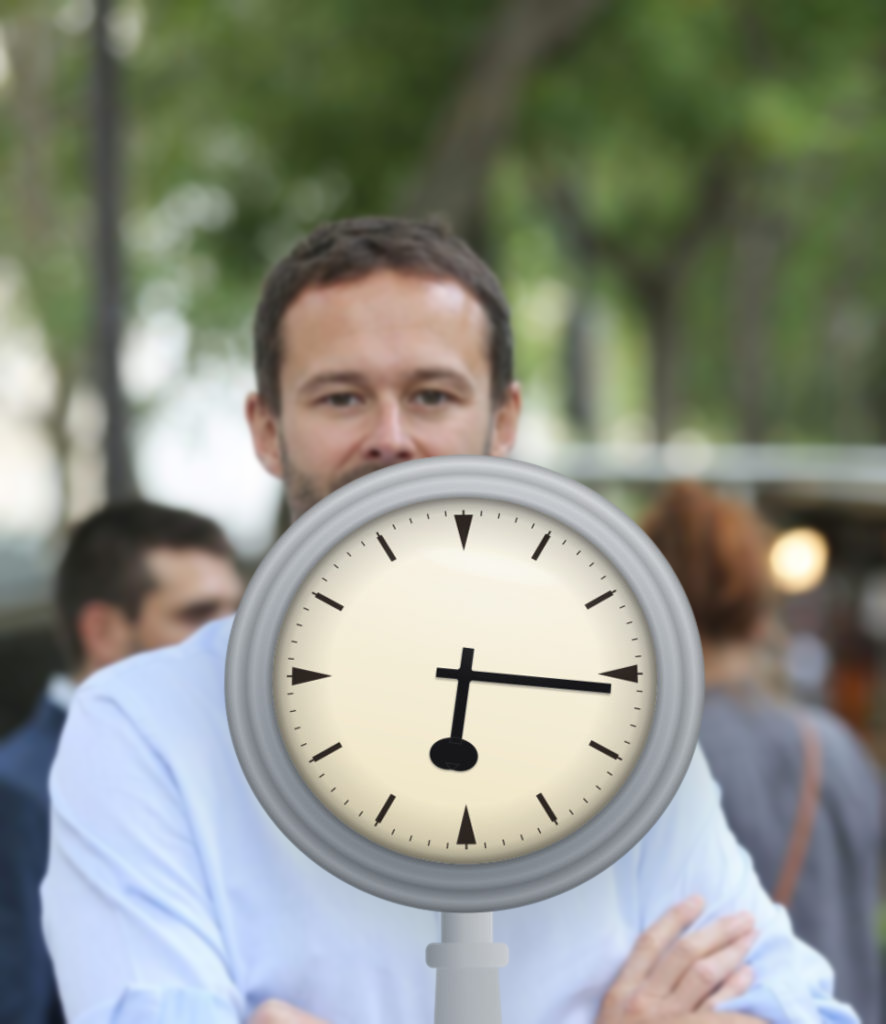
{"hour": 6, "minute": 16}
